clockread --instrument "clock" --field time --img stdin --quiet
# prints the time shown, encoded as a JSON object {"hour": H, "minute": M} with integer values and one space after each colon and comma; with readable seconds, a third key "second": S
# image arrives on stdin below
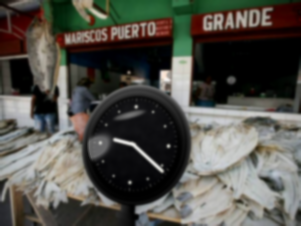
{"hour": 9, "minute": 21}
